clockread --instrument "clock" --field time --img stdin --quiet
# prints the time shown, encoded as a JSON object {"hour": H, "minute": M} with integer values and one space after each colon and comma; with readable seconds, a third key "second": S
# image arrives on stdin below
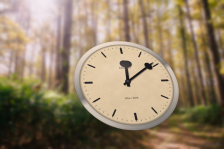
{"hour": 12, "minute": 9}
